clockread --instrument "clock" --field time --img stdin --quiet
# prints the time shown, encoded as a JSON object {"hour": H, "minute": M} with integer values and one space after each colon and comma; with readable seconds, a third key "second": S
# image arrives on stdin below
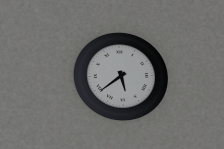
{"hour": 5, "minute": 39}
